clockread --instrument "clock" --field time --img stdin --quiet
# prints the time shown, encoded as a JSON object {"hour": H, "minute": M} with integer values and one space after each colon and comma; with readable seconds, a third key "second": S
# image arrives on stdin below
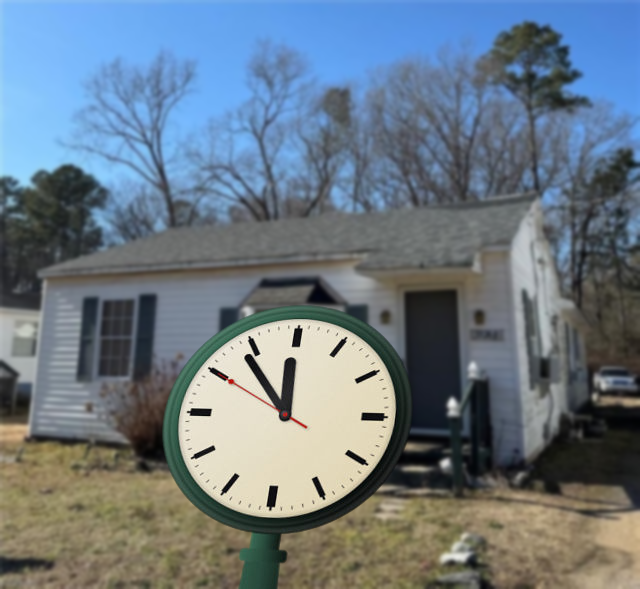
{"hour": 11, "minute": 53, "second": 50}
